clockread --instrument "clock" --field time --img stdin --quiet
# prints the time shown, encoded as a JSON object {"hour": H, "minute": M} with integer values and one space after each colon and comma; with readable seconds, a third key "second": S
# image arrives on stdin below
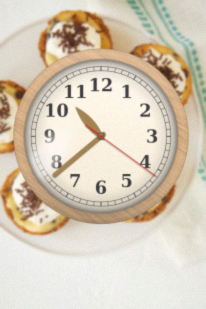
{"hour": 10, "minute": 38, "second": 21}
